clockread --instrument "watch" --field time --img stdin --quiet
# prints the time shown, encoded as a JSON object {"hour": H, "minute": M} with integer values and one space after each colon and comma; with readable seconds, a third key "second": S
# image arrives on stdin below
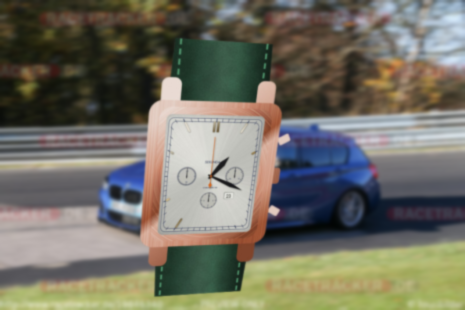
{"hour": 1, "minute": 19}
